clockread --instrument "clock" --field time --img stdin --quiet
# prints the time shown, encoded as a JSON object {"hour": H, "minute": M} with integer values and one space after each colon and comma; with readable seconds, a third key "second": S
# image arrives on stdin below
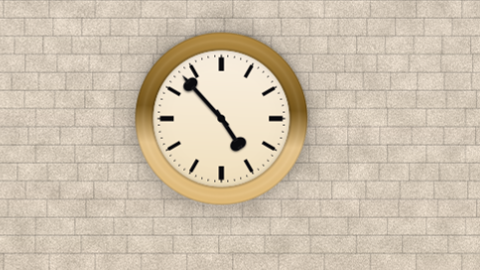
{"hour": 4, "minute": 53}
